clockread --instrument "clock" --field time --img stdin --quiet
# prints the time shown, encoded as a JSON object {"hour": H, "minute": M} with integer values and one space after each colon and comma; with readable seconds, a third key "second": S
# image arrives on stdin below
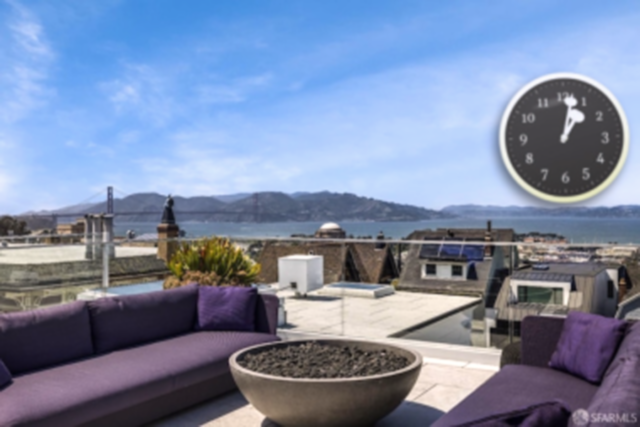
{"hour": 1, "minute": 2}
